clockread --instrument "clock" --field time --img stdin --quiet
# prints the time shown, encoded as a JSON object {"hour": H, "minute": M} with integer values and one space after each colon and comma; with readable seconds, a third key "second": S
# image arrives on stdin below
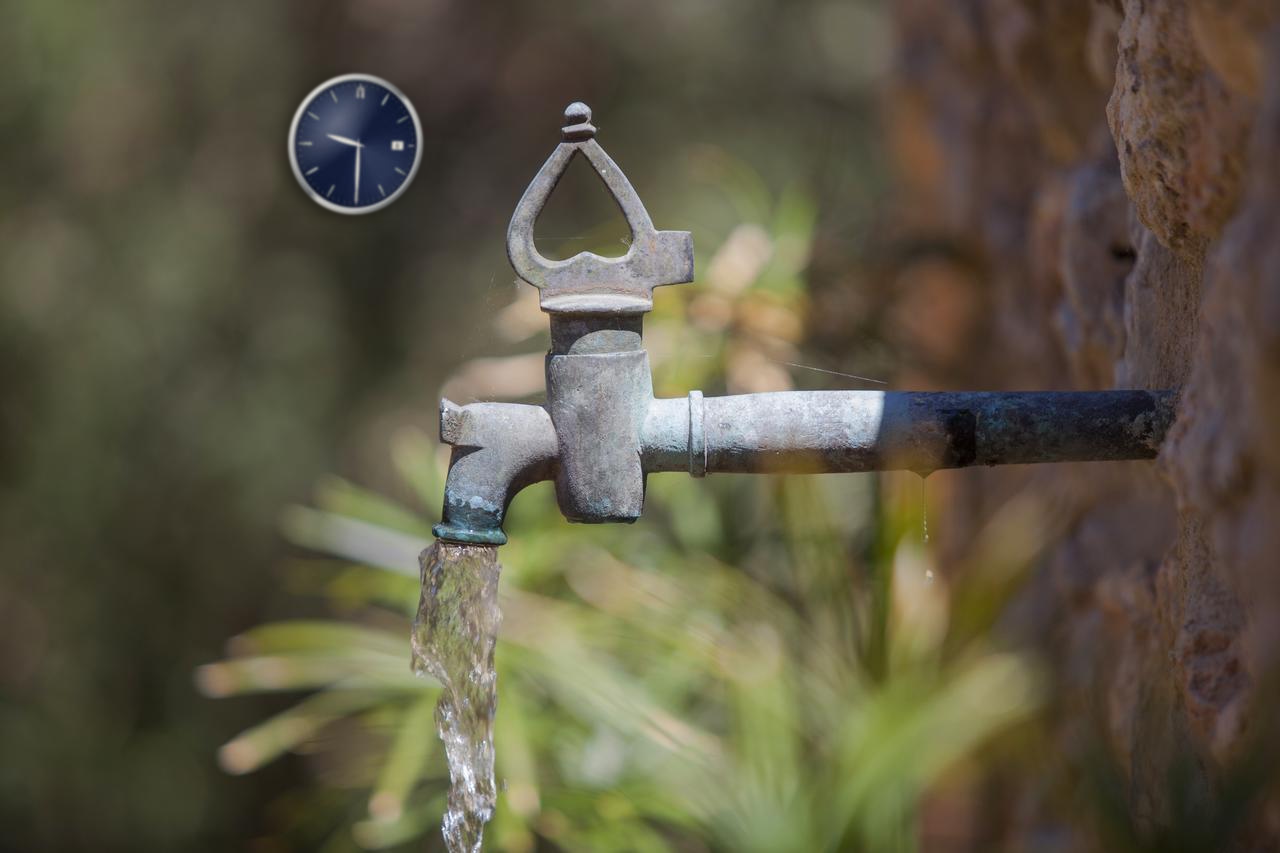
{"hour": 9, "minute": 30}
